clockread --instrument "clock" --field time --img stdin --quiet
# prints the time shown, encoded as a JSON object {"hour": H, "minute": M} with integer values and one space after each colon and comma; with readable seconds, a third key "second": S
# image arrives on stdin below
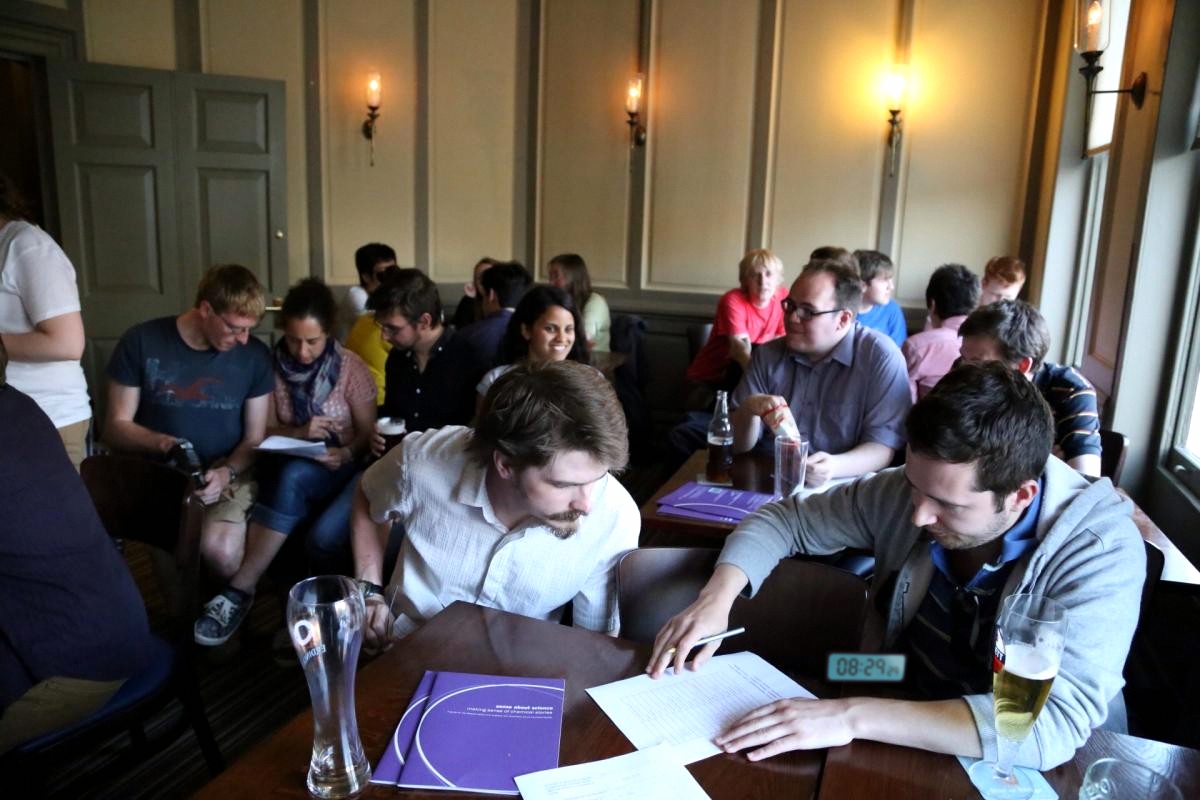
{"hour": 8, "minute": 29}
